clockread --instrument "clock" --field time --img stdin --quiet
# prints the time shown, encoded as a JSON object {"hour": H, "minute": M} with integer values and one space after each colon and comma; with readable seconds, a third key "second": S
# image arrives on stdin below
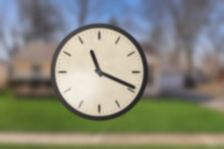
{"hour": 11, "minute": 19}
